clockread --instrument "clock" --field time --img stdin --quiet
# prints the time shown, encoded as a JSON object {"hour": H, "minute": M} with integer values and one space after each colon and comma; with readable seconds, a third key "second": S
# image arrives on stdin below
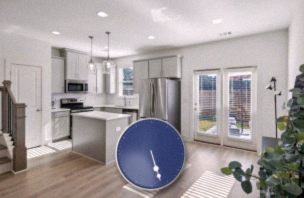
{"hour": 5, "minute": 27}
